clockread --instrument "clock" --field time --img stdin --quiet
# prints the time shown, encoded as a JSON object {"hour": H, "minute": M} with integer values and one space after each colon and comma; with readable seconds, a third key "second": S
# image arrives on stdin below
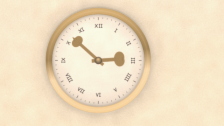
{"hour": 2, "minute": 52}
